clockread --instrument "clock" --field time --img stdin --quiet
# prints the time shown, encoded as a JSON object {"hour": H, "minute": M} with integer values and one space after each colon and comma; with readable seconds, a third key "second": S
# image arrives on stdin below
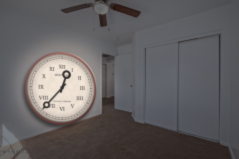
{"hour": 12, "minute": 37}
